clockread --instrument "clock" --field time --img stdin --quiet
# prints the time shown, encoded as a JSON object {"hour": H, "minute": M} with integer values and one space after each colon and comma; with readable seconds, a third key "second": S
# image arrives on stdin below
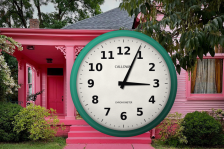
{"hour": 3, "minute": 4}
